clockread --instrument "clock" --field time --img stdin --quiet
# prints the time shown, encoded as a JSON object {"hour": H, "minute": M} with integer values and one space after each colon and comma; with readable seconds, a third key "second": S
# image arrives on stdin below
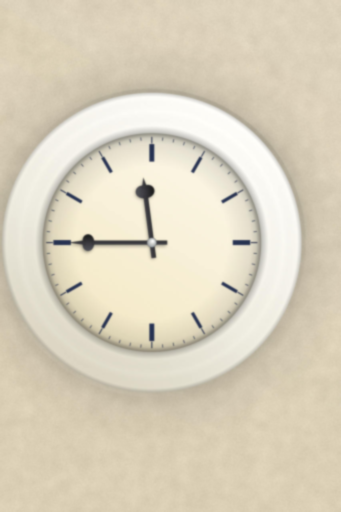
{"hour": 11, "minute": 45}
